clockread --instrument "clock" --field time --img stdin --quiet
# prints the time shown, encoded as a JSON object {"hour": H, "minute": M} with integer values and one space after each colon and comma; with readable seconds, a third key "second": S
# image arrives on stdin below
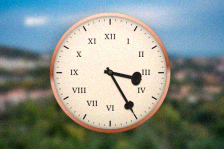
{"hour": 3, "minute": 25}
